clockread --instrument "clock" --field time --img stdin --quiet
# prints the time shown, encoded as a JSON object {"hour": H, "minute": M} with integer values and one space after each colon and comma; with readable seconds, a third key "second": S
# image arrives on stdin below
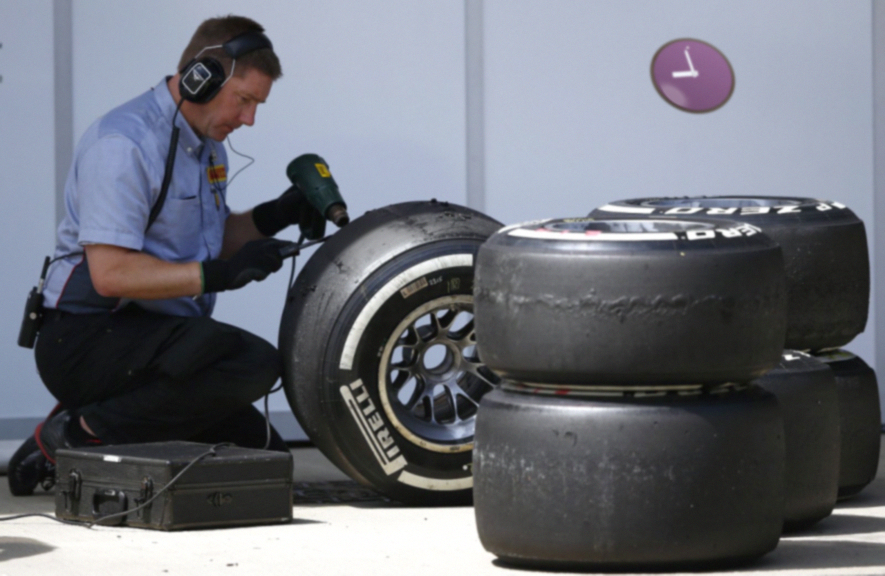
{"hour": 8, "minute": 59}
